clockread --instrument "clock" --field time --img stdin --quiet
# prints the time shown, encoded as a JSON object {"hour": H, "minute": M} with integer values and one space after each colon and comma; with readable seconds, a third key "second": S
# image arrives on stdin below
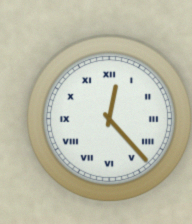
{"hour": 12, "minute": 23}
